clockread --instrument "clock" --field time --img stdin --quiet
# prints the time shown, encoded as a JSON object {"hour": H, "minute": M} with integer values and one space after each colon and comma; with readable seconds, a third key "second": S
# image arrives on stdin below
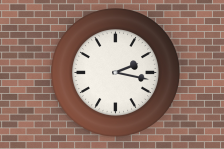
{"hour": 2, "minute": 17}
